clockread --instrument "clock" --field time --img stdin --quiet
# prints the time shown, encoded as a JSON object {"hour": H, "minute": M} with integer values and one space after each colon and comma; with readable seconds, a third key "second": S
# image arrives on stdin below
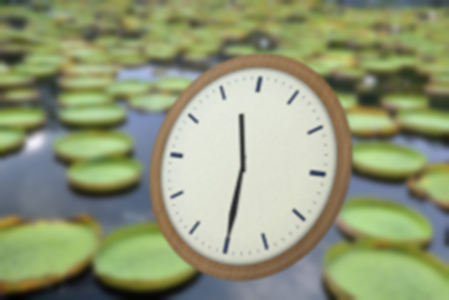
{"hour": 11, "minute": 30}
